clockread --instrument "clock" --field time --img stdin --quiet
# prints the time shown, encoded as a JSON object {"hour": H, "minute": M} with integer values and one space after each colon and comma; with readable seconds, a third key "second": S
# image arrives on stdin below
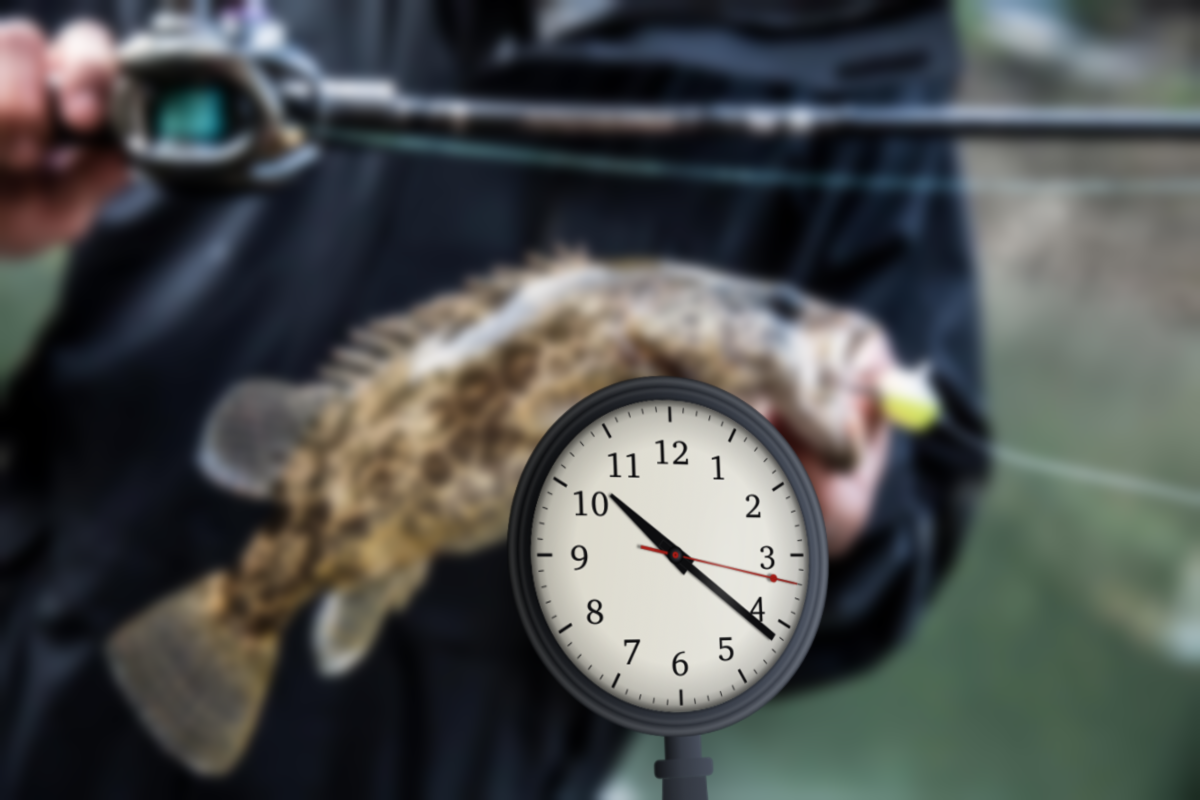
{"hour": 10, "minute": 21, "second": 17}
